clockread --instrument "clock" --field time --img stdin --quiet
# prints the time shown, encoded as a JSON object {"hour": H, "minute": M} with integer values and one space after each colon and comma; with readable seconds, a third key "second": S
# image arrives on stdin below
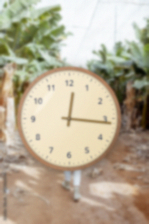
{"hour": 12, "minute": 16}
